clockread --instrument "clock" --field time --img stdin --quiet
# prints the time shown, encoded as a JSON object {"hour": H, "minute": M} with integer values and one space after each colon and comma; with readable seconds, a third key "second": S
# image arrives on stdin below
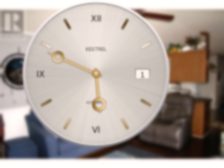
{"hour": 5, "minute": 49}
